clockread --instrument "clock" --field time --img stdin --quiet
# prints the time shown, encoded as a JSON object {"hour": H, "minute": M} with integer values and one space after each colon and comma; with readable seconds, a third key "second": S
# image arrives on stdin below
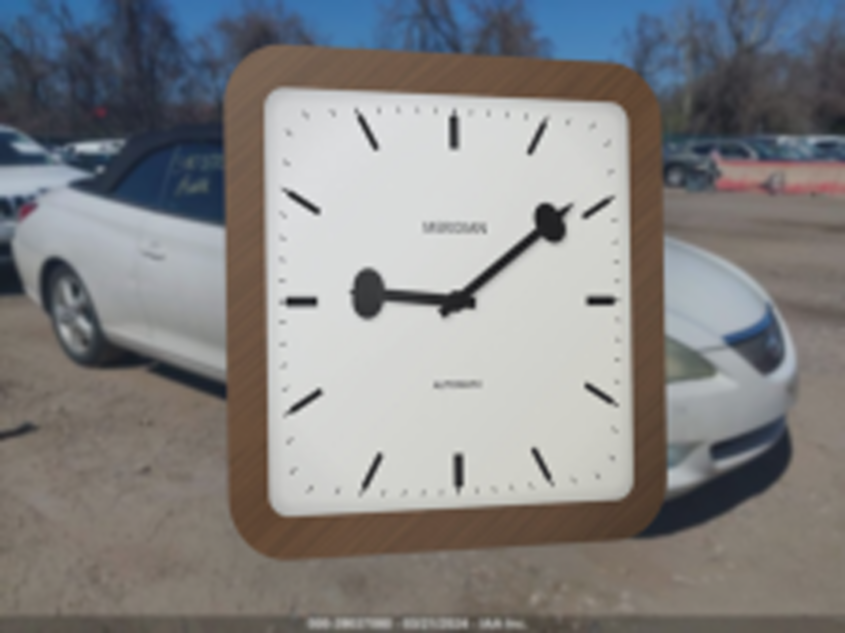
{"hour": 9, "minute": 9}
